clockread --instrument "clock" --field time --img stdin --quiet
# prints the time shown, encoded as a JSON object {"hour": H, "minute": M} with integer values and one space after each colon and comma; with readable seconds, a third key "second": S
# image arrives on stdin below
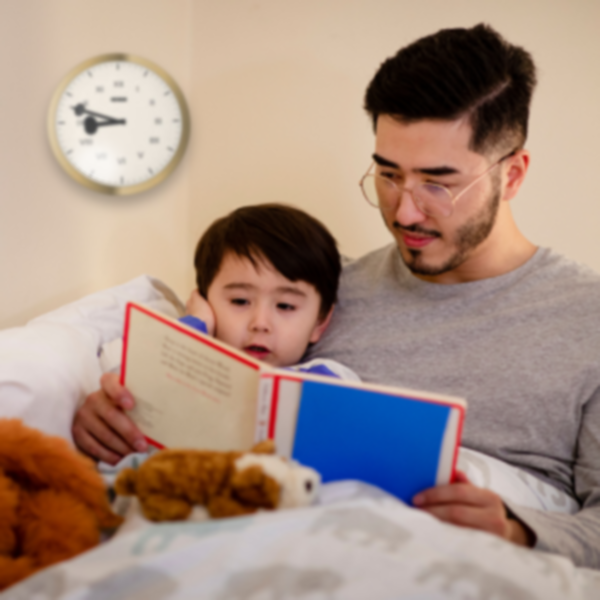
{"hour": 8, "minute": 48}
